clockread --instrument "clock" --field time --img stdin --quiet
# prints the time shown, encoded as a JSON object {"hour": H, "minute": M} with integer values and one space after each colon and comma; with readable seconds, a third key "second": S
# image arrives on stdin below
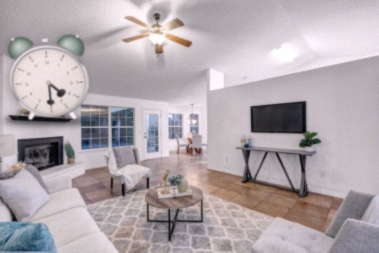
{"hour": 4, "minute": 30}
